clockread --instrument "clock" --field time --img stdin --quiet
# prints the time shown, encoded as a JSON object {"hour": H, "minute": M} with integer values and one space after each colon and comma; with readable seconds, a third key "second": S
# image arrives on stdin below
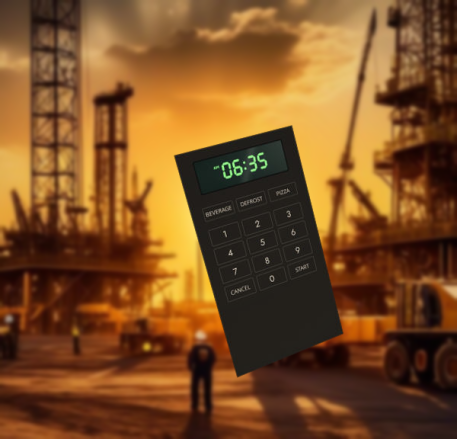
{"hour": 6, "minute": 35}
